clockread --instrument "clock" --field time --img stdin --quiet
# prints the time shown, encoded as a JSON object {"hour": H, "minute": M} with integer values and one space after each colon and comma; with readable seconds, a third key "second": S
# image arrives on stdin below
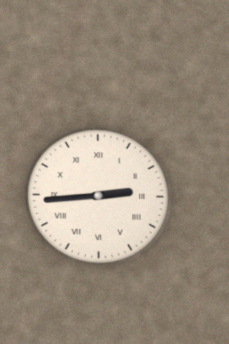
{"hour": 2, "minute": 44}
